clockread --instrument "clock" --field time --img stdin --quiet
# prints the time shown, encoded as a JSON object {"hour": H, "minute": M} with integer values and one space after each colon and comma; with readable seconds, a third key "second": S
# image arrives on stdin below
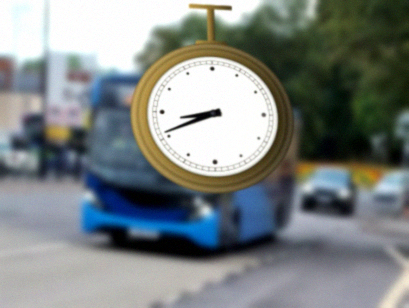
{"hour": 8, "minute": 41}
